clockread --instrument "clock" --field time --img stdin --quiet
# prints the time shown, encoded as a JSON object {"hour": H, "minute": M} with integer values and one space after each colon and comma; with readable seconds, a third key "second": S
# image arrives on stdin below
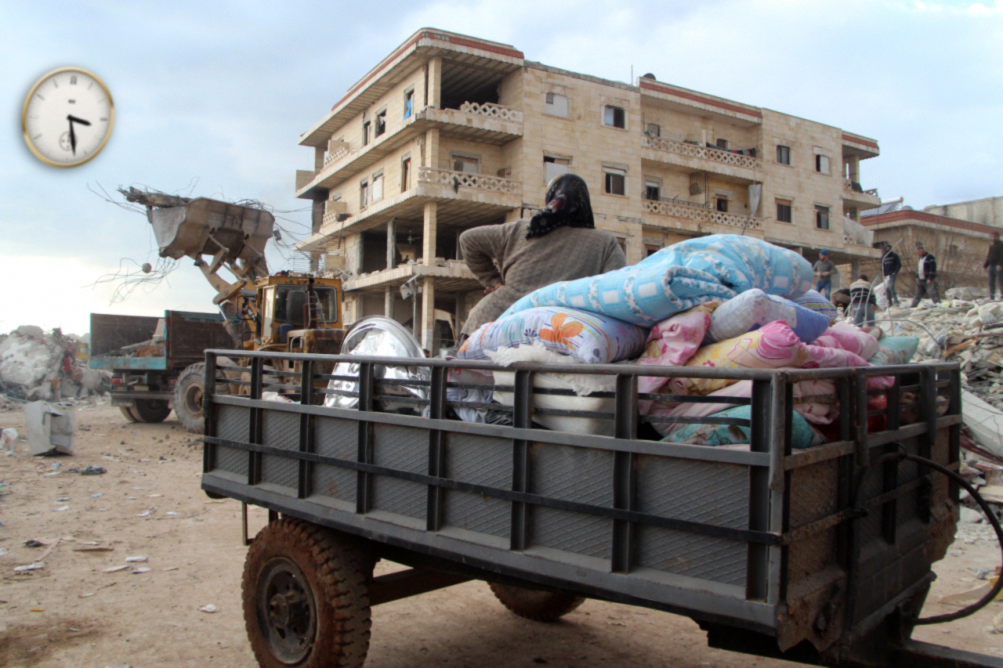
{"hour": 3, "minute": 28}
